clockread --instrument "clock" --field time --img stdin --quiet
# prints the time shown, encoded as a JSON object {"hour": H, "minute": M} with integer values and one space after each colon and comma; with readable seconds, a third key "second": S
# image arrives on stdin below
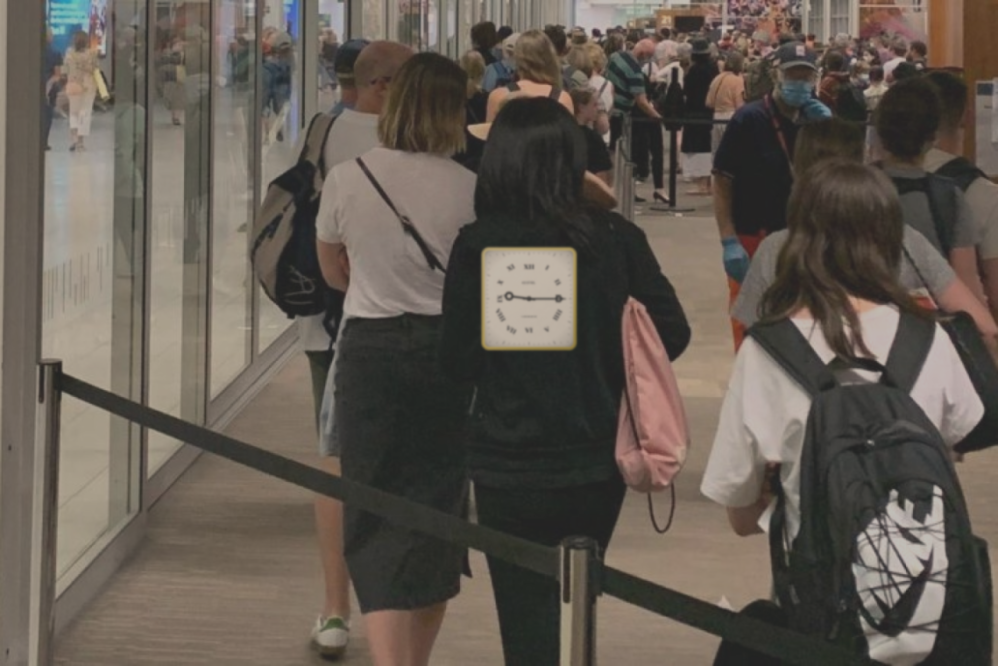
{"hour": 9, "minute": 15}
